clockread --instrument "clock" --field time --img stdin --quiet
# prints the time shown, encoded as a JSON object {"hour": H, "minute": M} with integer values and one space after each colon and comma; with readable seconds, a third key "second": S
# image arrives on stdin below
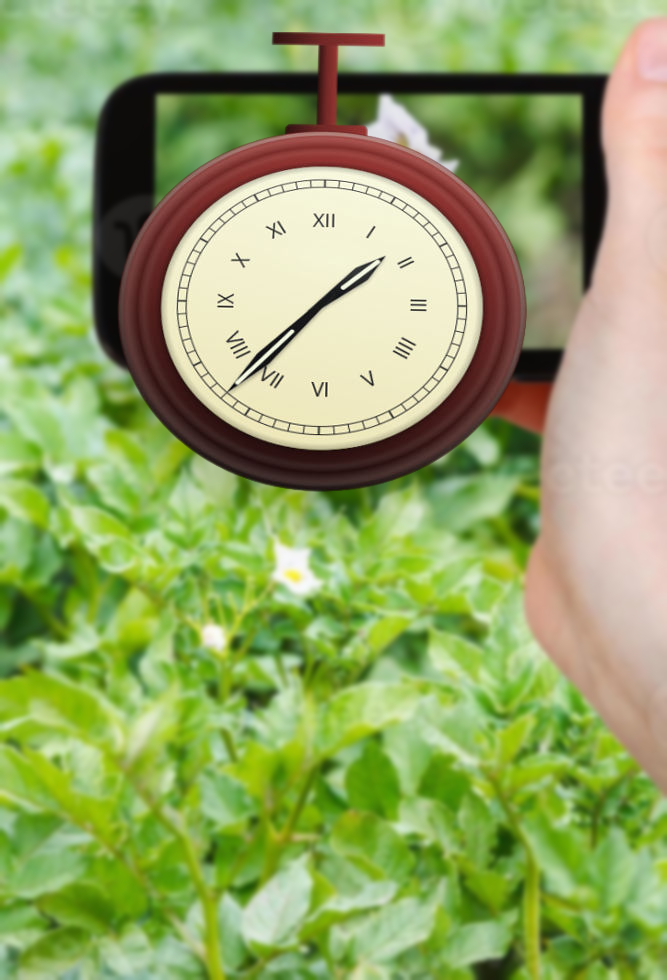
{"hour": 1, "minute": 37}
